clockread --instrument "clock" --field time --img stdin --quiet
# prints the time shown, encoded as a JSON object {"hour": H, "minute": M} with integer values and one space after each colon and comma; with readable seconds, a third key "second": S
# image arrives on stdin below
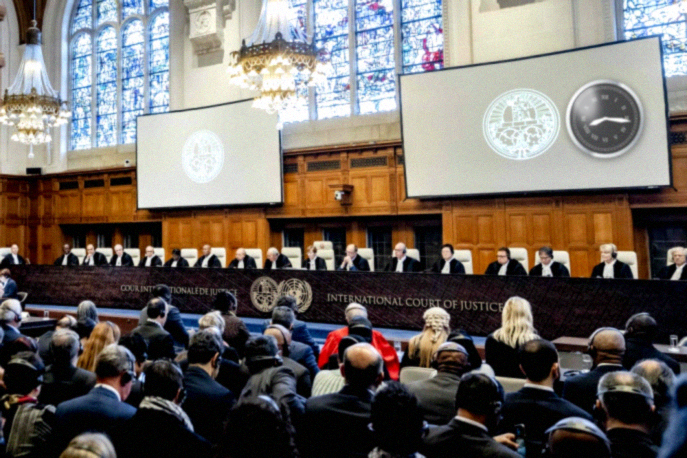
{"hour": 8, "minute": 16}
